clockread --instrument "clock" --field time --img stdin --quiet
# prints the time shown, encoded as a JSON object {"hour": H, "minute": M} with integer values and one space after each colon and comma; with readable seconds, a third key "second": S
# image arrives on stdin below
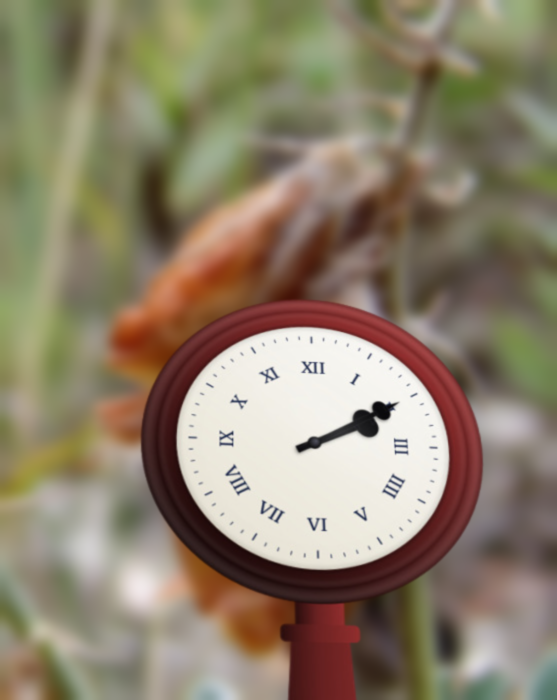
{"hour": 2, "minute": 10}
